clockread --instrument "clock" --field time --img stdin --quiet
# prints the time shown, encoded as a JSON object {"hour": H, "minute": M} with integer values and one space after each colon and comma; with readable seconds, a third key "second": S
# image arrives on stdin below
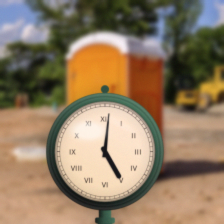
{"hour": 5, "minute": 1}
